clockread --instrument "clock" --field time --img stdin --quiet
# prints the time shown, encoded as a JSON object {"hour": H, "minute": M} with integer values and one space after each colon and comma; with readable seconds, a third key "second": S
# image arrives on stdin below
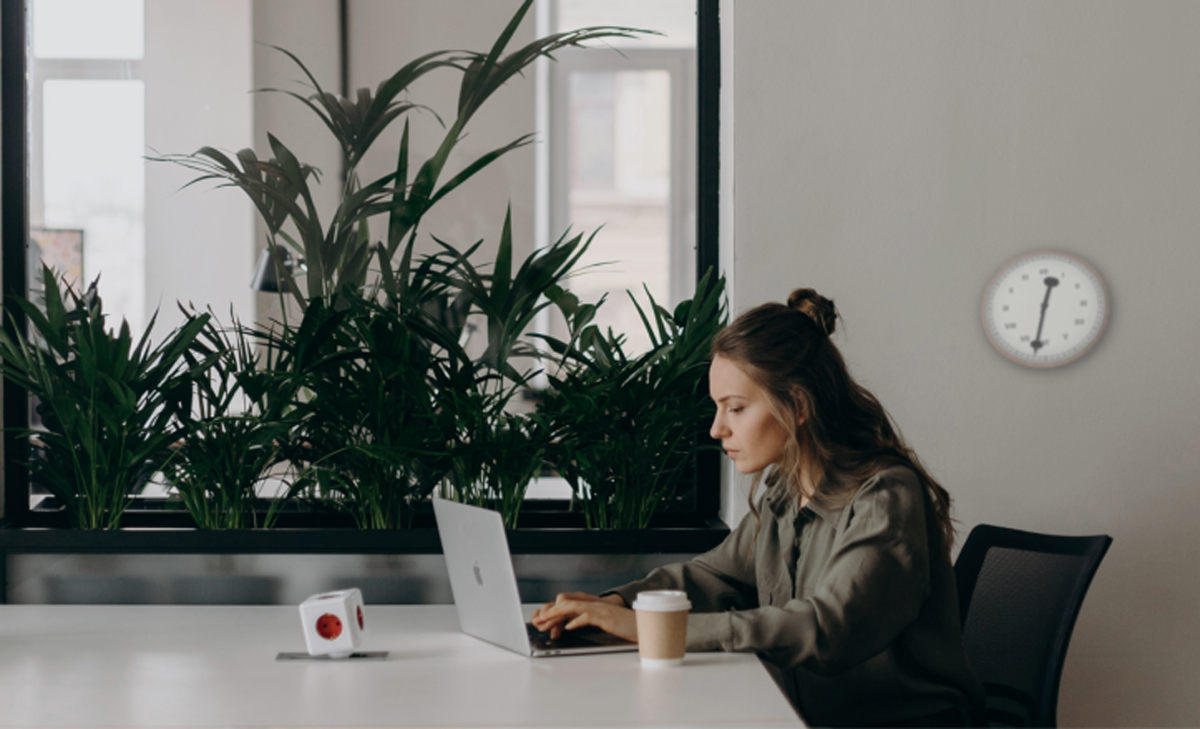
{"hour": 12, "minute": 32}
